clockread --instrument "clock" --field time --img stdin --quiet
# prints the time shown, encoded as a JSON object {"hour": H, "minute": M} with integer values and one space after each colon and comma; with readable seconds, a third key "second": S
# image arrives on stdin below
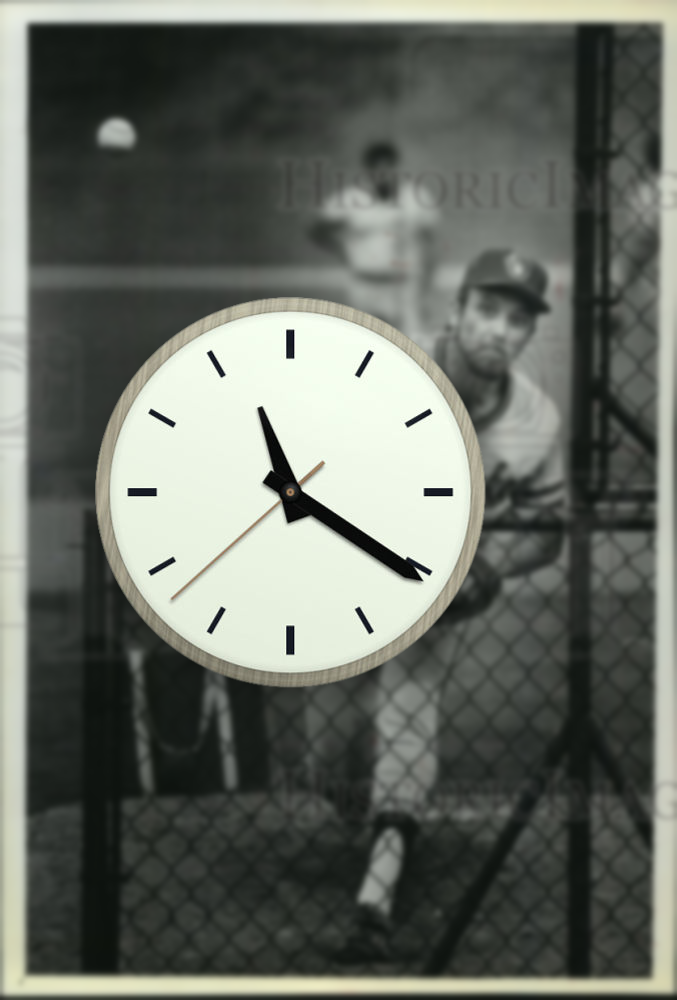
{"hour": 11, "minute": 20, "second": 38}
